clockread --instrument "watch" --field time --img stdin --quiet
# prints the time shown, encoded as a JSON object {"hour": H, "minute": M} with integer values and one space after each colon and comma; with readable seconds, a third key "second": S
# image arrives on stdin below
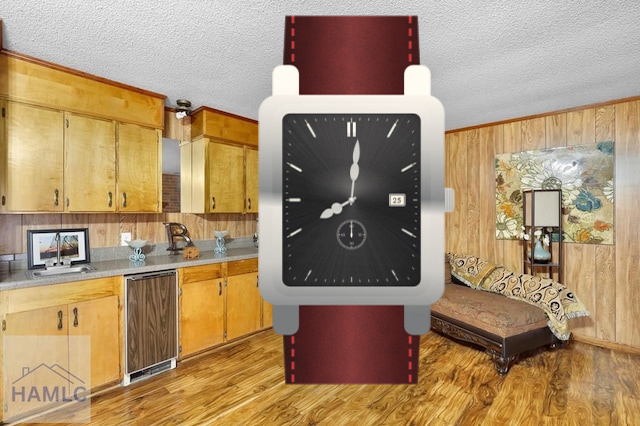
{"hour": 8, "minute": 1}
